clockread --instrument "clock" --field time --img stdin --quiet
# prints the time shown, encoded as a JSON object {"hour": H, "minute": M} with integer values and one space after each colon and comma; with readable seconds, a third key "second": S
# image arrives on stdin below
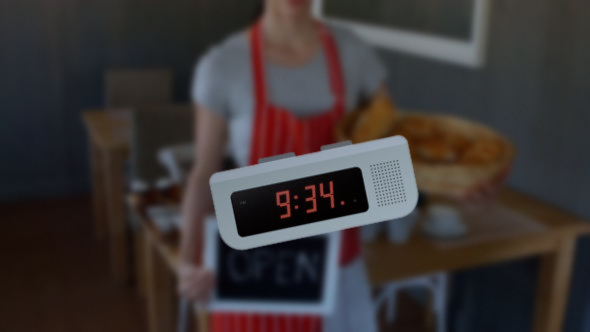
{"hour": 9, "minute": 34}
